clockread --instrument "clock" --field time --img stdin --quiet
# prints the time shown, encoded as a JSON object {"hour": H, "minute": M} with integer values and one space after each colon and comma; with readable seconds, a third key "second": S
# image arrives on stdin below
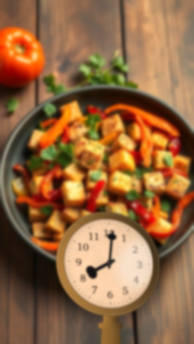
{"hour": 8, "minute": 1}
